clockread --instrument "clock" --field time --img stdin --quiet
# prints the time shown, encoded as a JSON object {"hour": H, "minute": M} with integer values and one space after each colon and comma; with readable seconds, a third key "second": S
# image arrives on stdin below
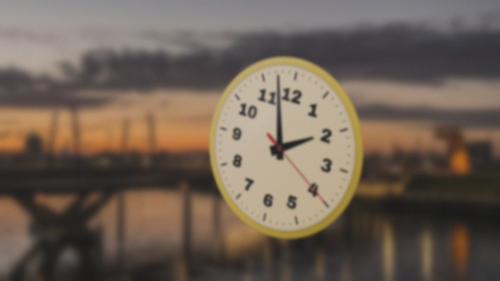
{"hour": 1, "minute": 57, "second": 20}
